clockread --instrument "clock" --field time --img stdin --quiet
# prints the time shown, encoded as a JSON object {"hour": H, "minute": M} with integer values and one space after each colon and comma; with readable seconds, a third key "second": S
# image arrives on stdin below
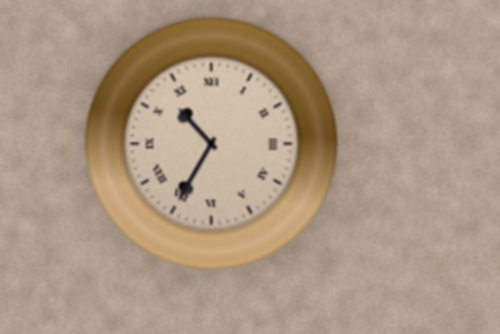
{"hour": 10, "minute": 35}
